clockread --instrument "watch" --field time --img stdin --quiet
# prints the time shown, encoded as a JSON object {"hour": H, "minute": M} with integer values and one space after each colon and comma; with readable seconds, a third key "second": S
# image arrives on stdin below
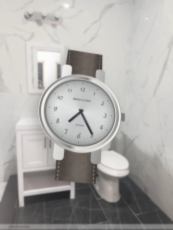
{"hour": 7, "minute": 25}
